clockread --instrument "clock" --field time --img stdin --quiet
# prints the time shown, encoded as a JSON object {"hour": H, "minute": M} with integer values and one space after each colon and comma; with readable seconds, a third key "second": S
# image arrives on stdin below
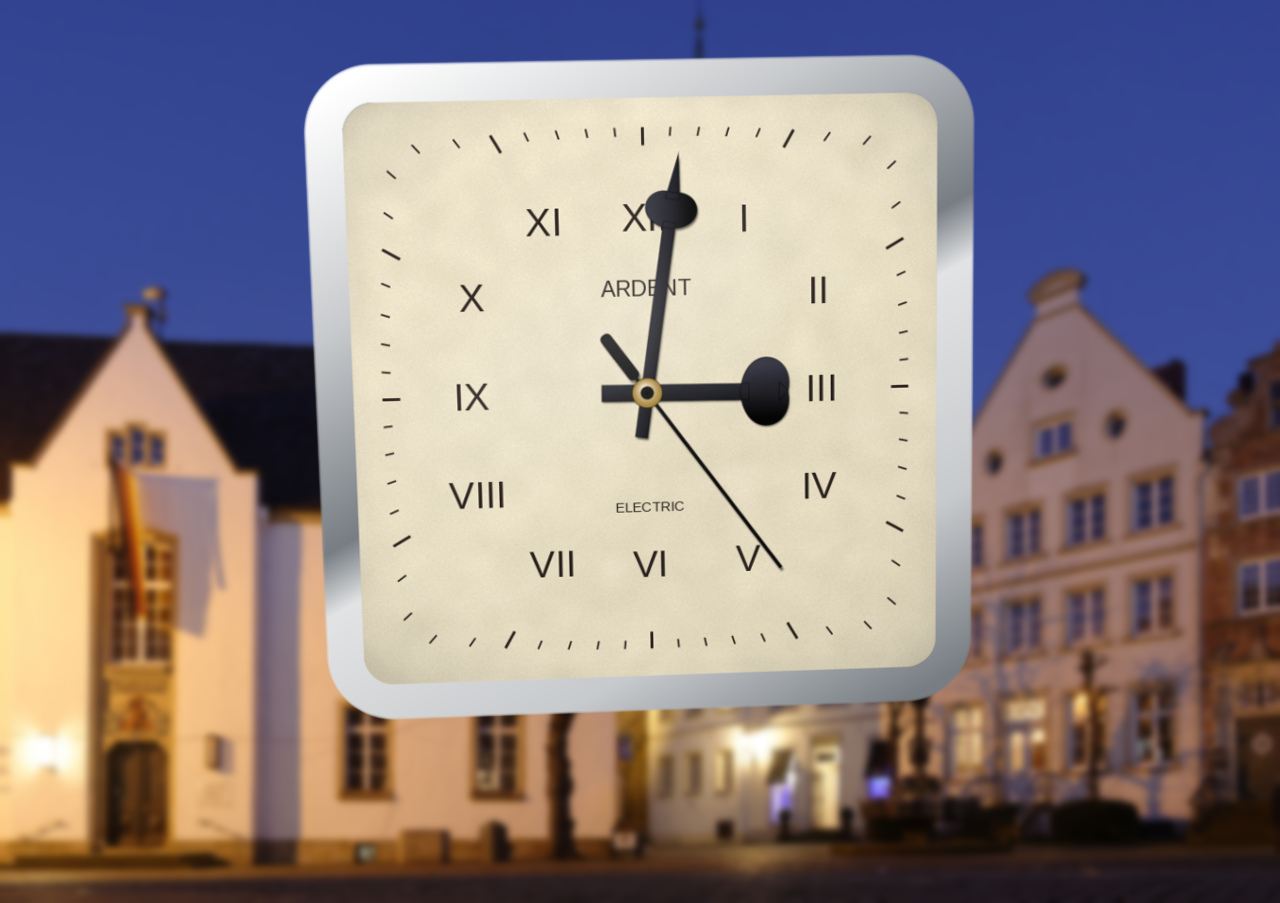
{"hour": 3, "minute": 1, "second": 24}
